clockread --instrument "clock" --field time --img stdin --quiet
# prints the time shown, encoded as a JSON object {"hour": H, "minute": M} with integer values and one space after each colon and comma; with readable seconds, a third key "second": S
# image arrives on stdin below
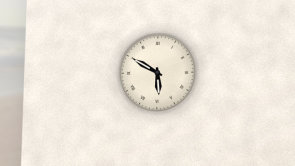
{"hour": 5, "minute": 50}
